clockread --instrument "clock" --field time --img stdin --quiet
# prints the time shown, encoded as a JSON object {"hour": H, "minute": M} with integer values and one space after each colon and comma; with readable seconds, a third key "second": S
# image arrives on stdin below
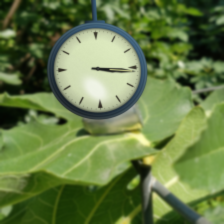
{"hour": 3, "minute": 16}
